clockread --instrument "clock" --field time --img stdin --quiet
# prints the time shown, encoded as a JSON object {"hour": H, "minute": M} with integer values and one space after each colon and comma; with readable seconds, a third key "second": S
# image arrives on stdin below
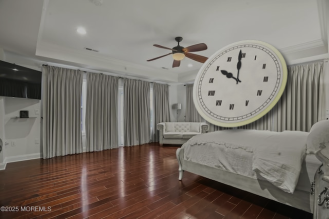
{"hour": 9, "minute": 59}
